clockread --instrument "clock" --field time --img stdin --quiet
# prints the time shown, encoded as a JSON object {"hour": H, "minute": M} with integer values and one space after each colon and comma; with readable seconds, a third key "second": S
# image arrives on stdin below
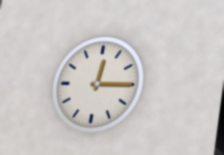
{"hour": 12, "minute": 15}
